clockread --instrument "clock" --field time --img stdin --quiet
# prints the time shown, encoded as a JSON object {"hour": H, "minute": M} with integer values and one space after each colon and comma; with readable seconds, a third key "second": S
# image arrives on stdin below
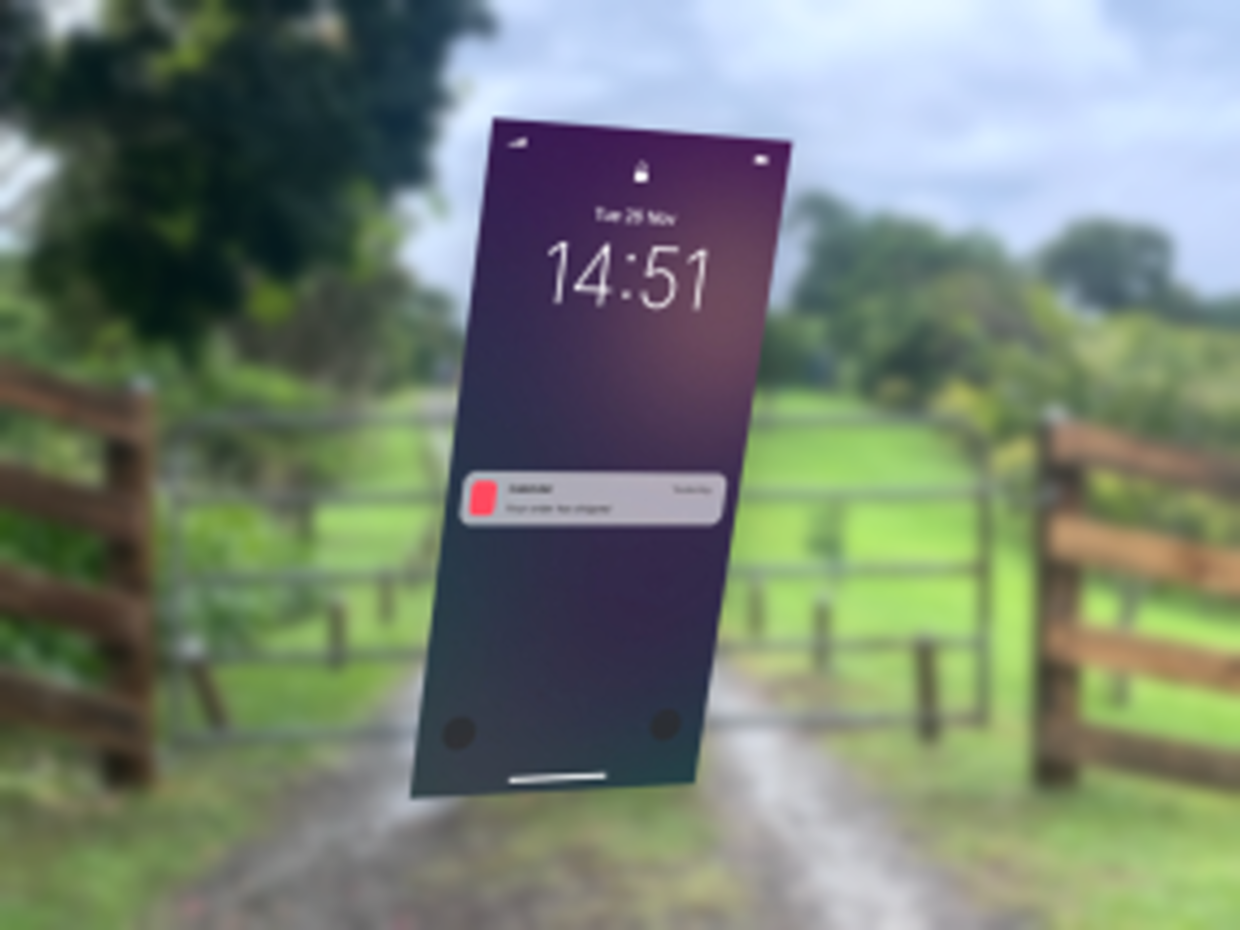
{"hour": 14, "minute": 51}
